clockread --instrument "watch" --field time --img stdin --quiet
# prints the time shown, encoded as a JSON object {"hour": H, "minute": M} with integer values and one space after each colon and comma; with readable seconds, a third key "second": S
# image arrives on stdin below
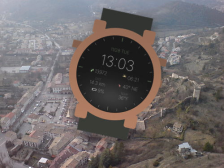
{"hour": 13, "minute": 3}
